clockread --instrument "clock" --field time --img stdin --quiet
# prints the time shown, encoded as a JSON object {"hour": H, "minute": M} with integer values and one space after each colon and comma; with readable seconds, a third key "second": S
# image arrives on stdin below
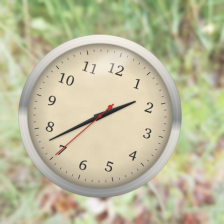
{"hour": 1, "minute": 37, "second": 35}
